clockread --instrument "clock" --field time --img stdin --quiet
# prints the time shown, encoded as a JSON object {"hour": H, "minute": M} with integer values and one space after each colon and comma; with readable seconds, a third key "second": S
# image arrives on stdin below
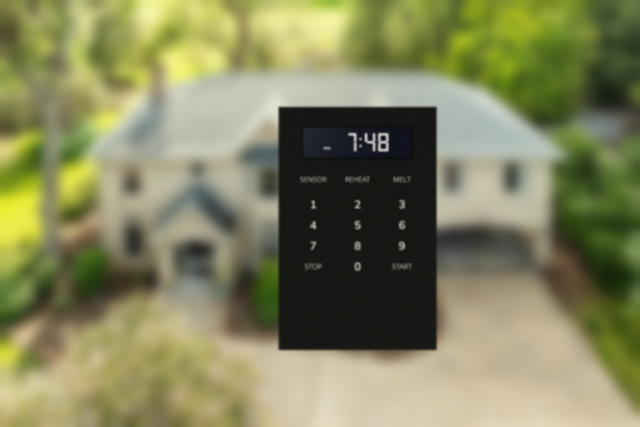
{"hour": 7, "minute": 48}
